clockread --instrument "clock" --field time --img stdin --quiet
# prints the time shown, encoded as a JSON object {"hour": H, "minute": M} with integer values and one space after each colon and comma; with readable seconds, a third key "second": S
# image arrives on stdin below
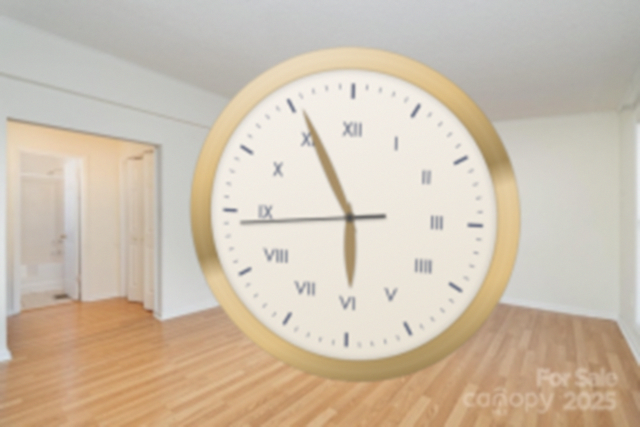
{"hour": 5, "minute": 55, "second": 44}
